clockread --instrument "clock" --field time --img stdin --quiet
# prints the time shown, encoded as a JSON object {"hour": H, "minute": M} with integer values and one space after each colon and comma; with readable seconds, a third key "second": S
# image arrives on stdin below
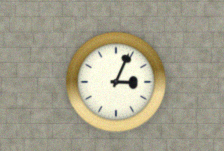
{"hour": 3, "minute": 4}
